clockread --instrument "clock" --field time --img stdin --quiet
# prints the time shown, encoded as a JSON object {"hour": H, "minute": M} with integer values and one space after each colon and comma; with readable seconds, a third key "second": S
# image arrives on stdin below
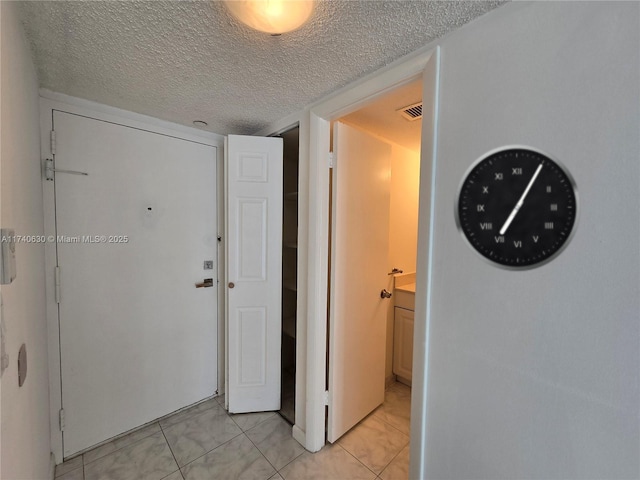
{"hour": 7, "minute": 5}
